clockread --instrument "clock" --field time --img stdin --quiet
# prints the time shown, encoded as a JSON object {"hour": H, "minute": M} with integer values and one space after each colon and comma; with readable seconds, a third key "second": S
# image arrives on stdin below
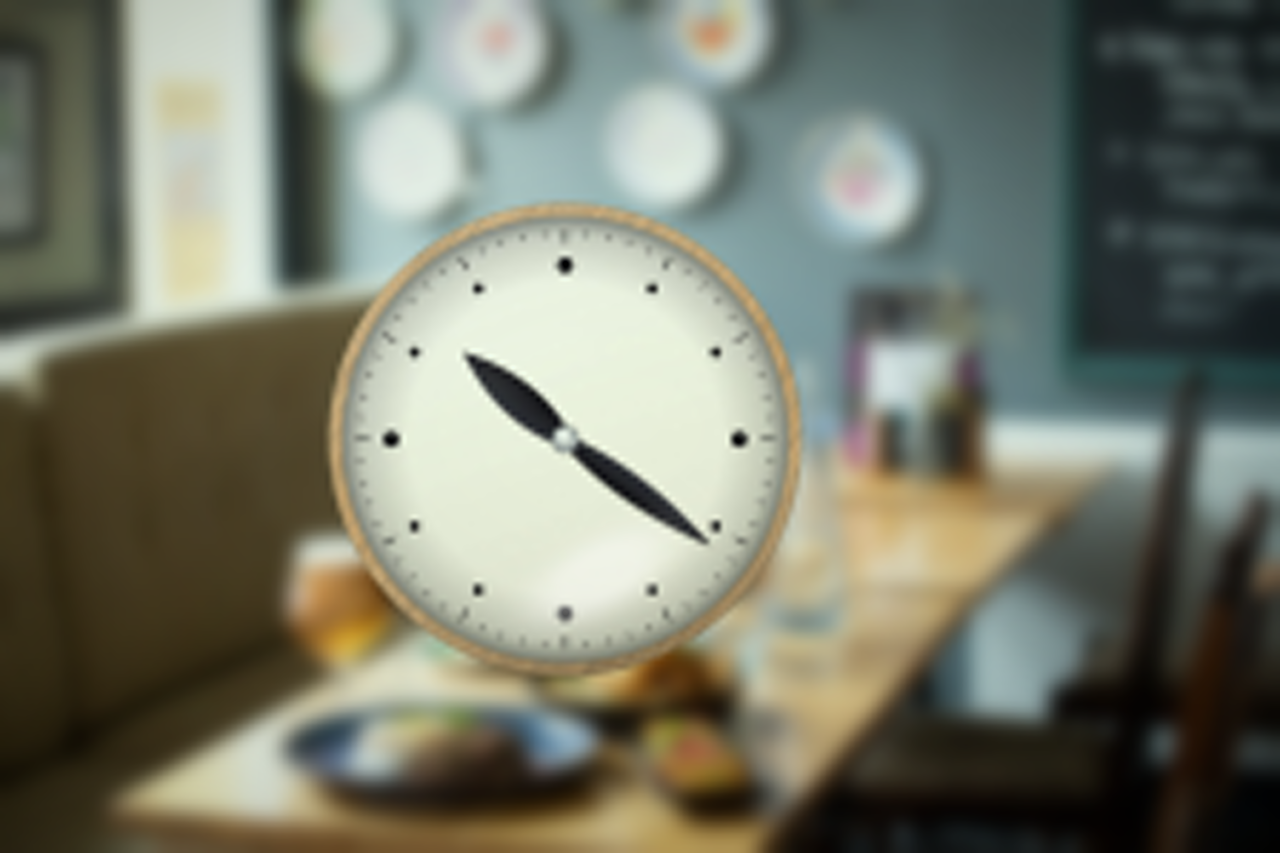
{"hour": 10, "minute": 21}
